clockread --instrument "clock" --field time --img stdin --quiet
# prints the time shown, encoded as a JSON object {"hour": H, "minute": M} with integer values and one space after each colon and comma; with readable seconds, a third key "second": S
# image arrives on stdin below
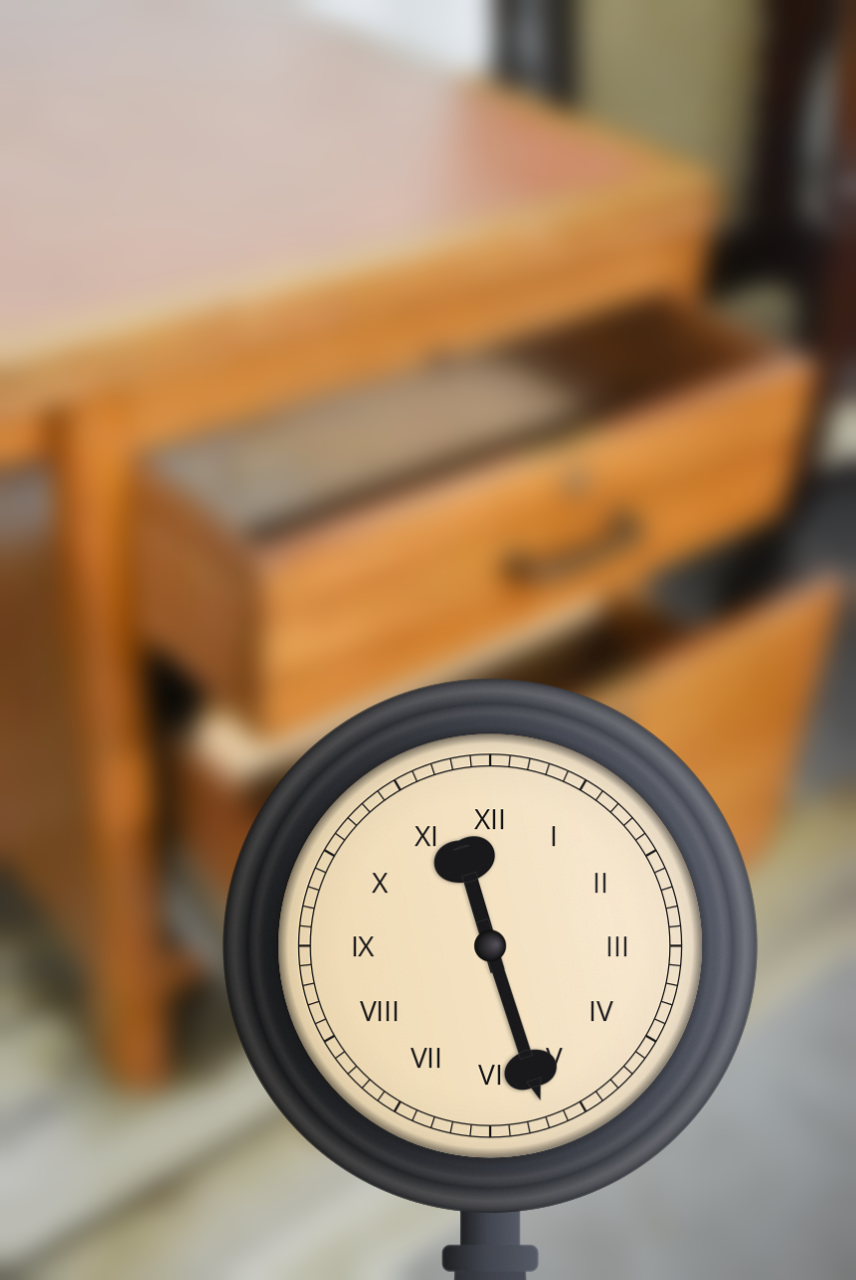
{"hour": 11, "minute": 27}
